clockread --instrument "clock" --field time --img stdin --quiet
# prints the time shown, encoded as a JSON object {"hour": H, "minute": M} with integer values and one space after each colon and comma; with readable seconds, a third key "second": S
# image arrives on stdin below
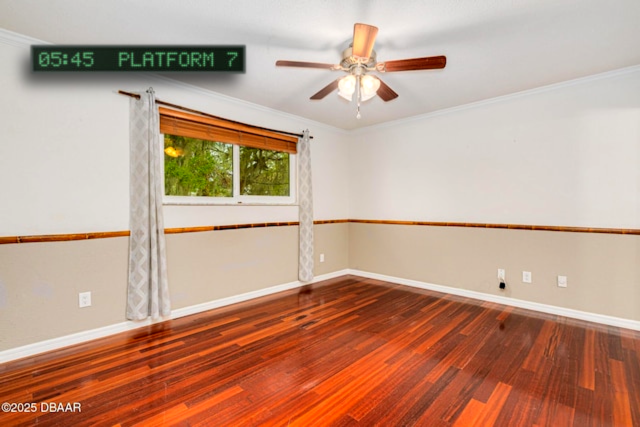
{"hour": 5, "minute": 45}
